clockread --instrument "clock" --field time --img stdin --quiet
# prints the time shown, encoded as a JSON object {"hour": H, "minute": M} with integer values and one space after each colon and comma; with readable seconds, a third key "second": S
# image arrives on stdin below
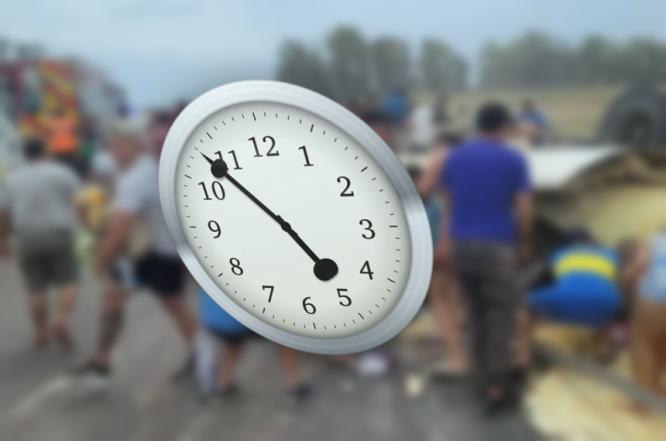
{"hour": 4, "minute": 53}
